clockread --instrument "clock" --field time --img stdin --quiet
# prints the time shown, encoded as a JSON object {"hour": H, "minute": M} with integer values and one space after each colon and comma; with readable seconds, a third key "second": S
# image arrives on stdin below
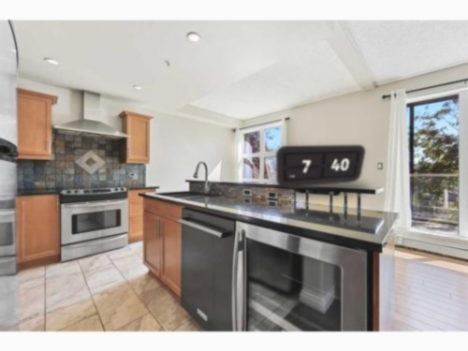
{"hour": 7, "minute": 40}
